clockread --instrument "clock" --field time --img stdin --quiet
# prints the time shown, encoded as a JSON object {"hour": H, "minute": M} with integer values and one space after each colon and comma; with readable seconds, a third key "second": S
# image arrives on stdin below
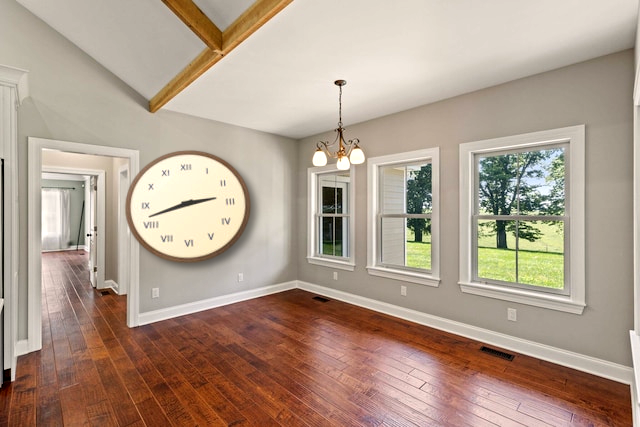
{"hour": 2, "minute": 42}
